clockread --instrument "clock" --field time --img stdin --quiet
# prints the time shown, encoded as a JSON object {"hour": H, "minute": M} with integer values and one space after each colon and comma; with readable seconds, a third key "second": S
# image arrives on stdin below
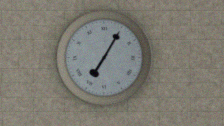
{"hour": 7, "minute": 5}
